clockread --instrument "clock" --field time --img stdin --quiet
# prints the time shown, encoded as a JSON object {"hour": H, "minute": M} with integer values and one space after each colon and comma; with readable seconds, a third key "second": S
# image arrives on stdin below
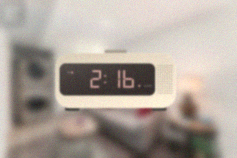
{"hour": 2, "minute": 16}
